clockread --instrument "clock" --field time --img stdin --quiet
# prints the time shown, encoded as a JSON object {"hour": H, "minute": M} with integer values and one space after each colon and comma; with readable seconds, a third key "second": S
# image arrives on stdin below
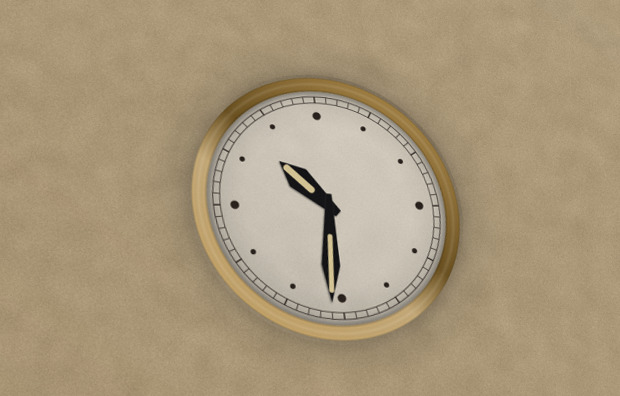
{"hour": 10, "minute": 31}
